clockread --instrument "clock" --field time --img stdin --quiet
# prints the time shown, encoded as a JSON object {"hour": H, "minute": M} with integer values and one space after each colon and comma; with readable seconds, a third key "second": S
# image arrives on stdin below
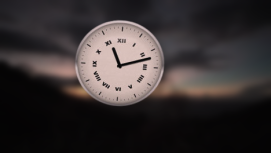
{"hour": 11, "minute": 12}
